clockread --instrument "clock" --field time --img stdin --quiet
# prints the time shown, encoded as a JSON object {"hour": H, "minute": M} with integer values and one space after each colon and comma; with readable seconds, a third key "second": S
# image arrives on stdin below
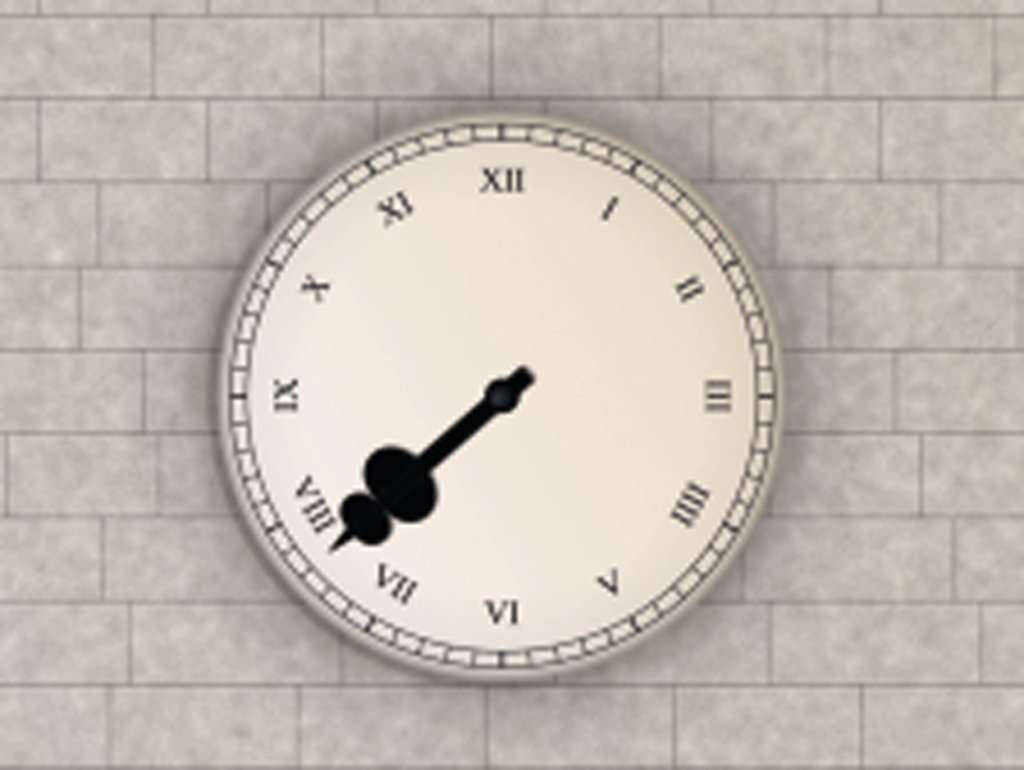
{"hour": 7, "minute": 38}
